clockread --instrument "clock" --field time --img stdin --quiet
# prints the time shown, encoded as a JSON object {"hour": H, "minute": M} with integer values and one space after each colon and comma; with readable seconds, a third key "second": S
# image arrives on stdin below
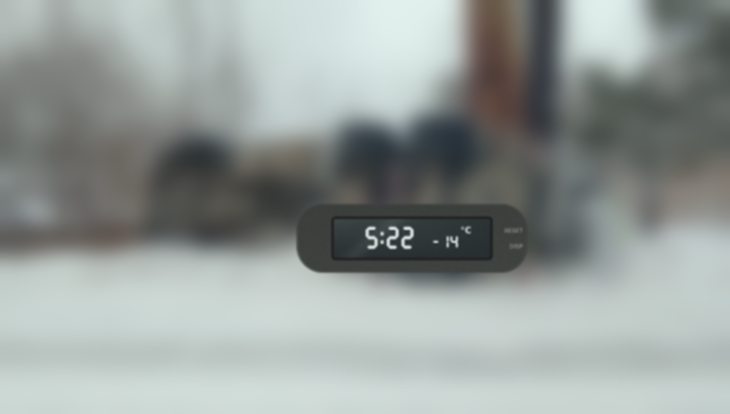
{"hour": 5, "minute": 22}
